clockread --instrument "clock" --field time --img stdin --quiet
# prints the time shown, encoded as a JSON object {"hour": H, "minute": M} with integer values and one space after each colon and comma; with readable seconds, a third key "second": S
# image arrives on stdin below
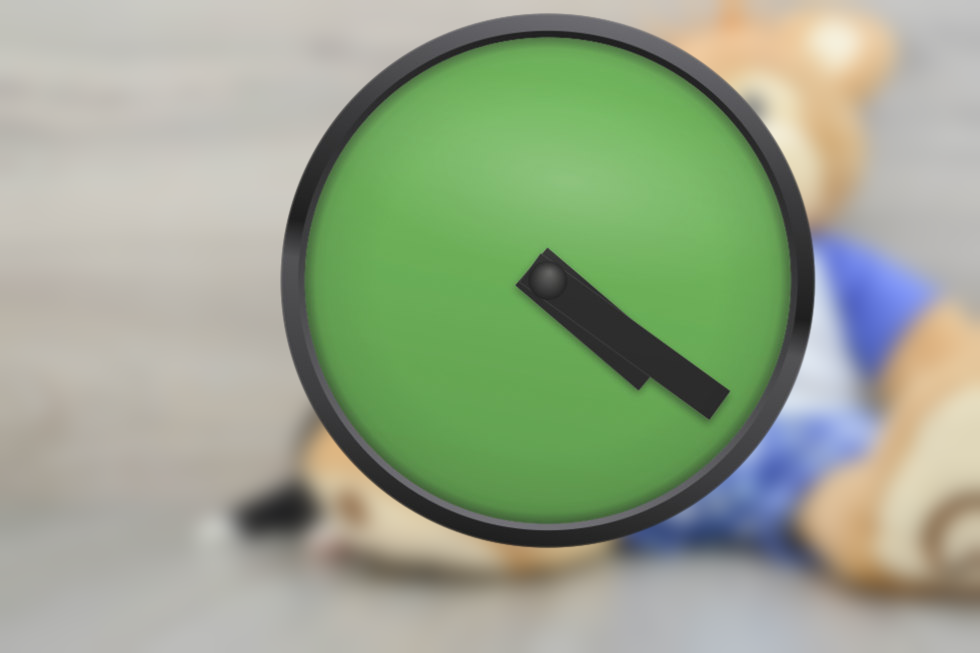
{"hour": 4, "minute": 21}
